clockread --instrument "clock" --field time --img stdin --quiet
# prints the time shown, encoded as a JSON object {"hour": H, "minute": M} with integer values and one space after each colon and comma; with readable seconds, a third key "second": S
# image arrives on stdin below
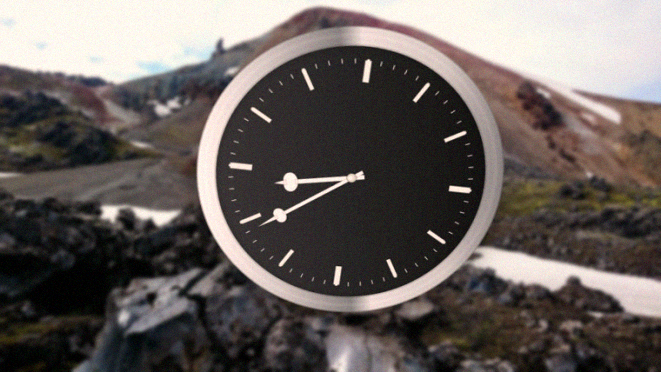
{"hour": 8, "minute": 39}
